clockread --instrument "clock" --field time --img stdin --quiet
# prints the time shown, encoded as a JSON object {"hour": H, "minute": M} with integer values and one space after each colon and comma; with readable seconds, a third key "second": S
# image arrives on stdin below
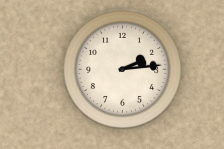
{"hour": 2, "minute": 14}
